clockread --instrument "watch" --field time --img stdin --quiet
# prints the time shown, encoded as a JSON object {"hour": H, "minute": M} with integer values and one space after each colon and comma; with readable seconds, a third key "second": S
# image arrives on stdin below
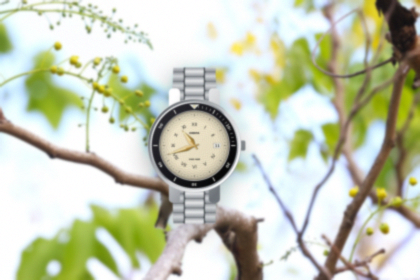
{"hour": 10, "minute": 42}
